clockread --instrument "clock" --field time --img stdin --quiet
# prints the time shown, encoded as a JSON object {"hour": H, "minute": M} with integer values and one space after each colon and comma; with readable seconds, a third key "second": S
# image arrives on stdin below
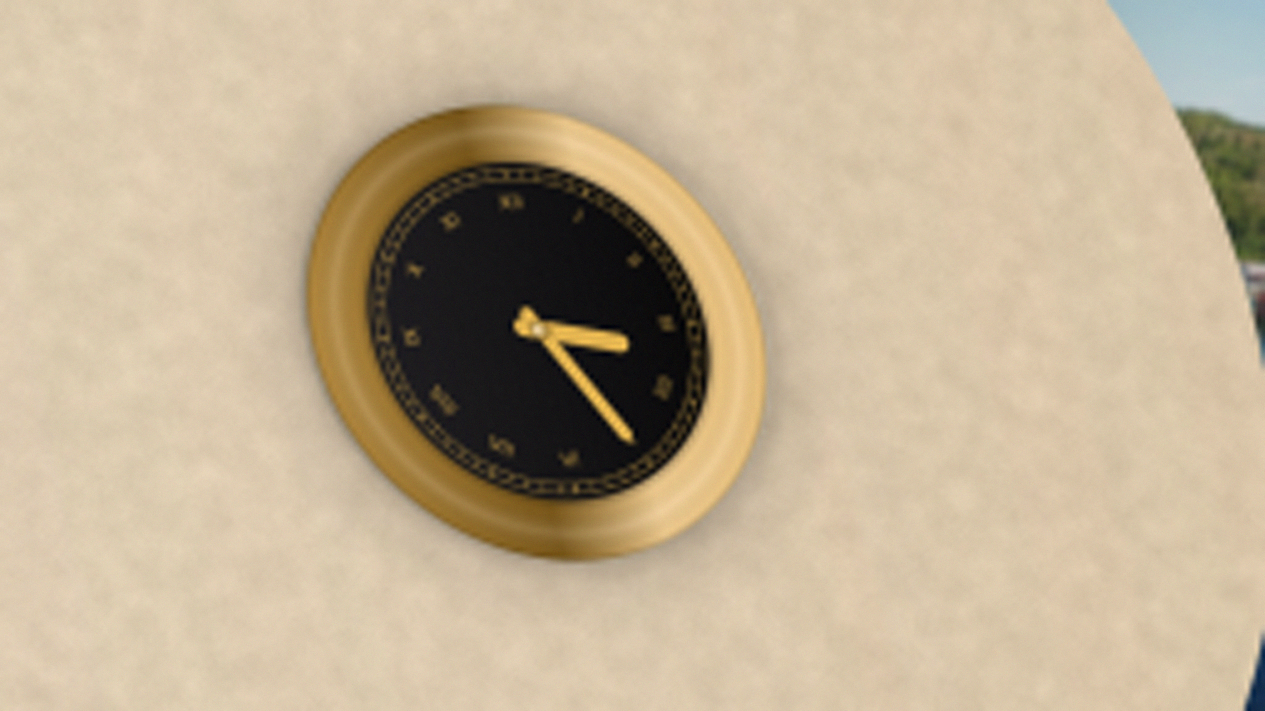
{"hour": 3, "minute": 25}
